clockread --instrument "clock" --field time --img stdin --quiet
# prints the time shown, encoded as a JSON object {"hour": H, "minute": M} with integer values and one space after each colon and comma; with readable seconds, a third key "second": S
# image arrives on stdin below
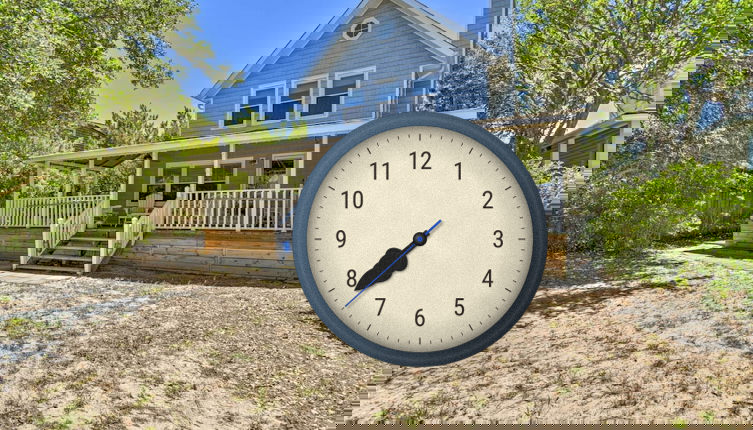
{"hour": 7, "minute": 38, "second": 38}
